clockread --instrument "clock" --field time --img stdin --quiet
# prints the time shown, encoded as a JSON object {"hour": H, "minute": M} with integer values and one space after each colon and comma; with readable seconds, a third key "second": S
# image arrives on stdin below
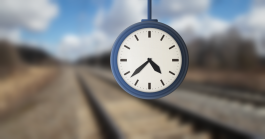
{"hour": 4, "minute": 38}
